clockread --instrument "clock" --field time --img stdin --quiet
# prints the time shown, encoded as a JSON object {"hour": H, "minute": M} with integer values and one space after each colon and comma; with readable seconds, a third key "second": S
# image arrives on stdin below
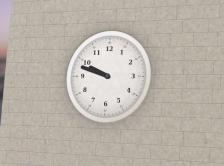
{"hour": 9, "minute": 48}
